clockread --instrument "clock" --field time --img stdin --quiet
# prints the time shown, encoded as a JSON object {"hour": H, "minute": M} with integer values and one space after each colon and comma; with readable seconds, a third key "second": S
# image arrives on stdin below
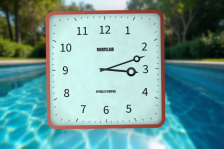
{"hour": 3, "minute": 12}
